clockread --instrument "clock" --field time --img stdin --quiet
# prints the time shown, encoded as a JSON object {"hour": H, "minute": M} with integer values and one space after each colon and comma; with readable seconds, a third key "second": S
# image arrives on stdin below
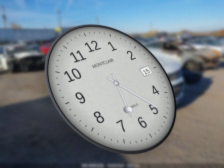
{"hour": 6, "minute": 24}
